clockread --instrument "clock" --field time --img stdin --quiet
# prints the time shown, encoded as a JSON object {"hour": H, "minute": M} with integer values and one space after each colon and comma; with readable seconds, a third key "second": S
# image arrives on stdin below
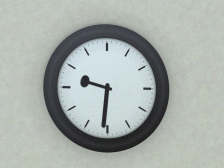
{"hour": 9, "minute": 31}
